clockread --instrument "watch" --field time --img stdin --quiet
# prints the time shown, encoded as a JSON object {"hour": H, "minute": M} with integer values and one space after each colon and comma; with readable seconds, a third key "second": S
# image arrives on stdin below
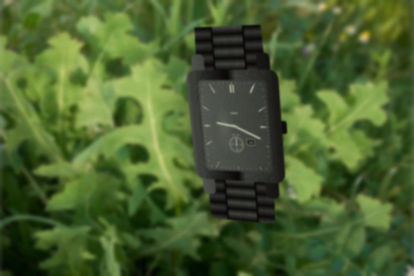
{"hour": 9, "minute": 19}
